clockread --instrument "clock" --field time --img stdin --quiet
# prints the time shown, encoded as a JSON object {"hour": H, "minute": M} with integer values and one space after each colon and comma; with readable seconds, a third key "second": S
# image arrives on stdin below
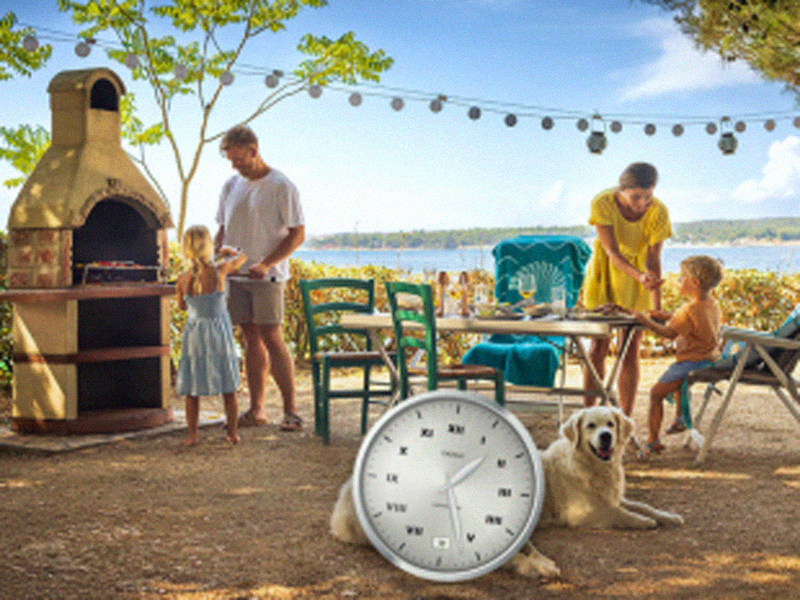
{"hour": 1, "minute": 27}
